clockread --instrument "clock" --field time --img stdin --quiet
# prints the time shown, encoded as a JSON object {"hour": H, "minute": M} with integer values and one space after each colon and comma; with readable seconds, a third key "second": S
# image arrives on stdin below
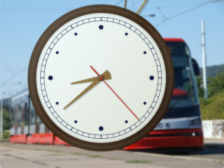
{"hour": 8, "minute": 38, "second": 23}
